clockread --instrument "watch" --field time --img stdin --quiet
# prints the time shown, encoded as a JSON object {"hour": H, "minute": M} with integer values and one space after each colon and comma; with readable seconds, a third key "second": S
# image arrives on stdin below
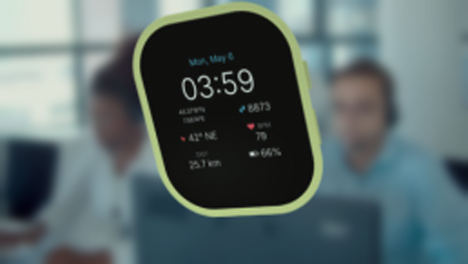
{"hour": 3, "minute": 59}
